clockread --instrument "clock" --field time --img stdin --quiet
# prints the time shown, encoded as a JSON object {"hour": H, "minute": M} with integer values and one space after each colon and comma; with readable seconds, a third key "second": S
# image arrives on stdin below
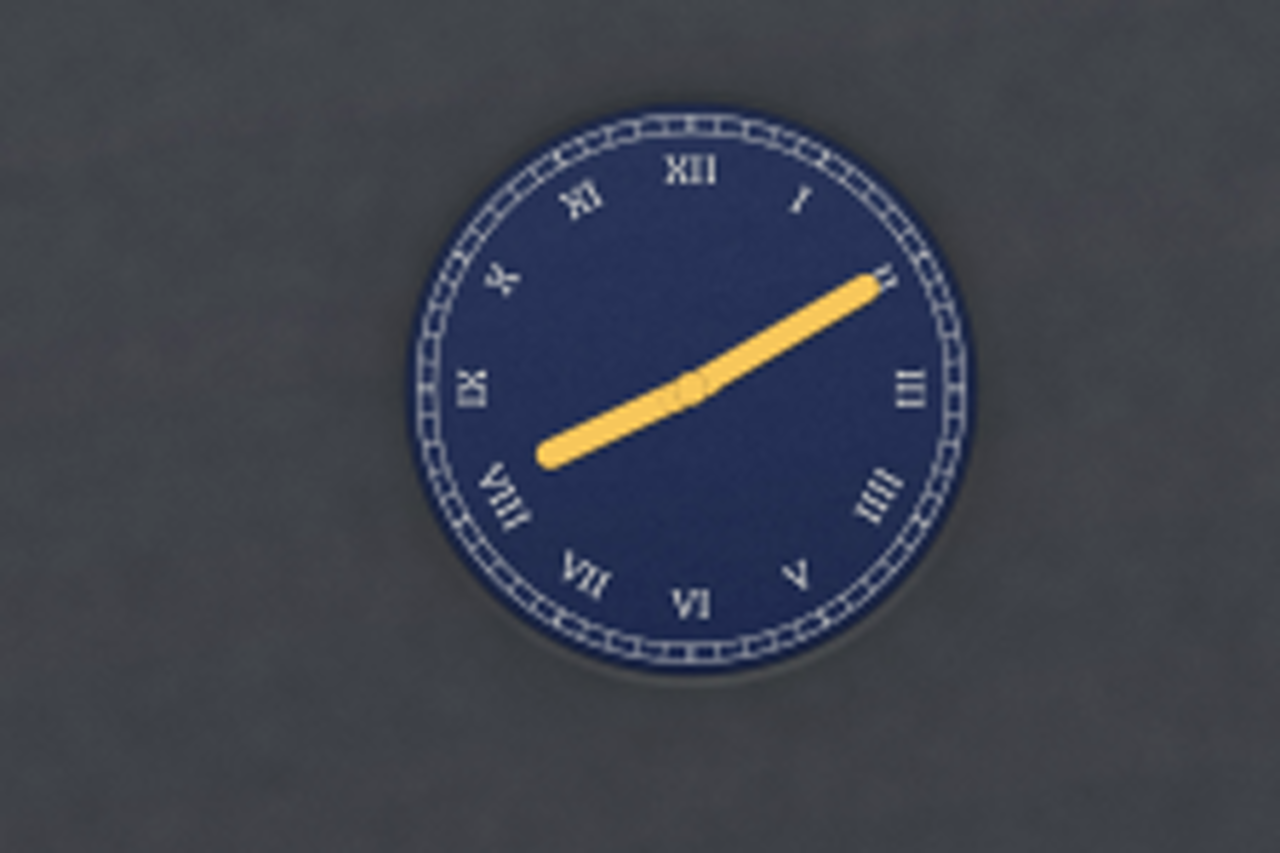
{"hour": 8, "minute": 10}
